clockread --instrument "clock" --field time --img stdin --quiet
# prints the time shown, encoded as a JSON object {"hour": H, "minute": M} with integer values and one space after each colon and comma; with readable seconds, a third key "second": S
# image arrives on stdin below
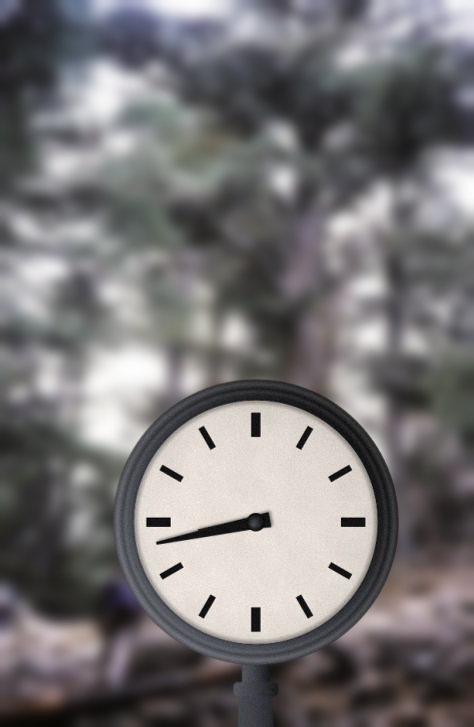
{"hour": 8, "minute": 43}
